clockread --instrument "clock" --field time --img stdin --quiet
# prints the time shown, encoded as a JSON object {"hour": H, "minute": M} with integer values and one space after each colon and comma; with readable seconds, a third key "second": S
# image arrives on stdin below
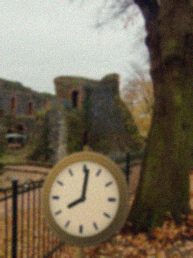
{"hour": 8, "minute": 1}
